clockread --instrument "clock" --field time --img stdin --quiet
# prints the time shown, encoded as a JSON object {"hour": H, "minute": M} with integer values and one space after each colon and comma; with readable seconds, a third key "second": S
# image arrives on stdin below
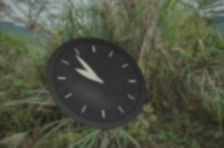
{"hour": 9, "minute": 54}
